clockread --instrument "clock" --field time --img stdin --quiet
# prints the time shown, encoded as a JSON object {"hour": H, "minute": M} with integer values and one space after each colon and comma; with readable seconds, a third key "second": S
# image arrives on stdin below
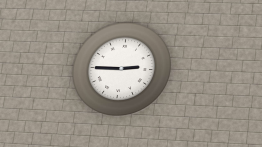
{"hour": 2, "minute": 45}
